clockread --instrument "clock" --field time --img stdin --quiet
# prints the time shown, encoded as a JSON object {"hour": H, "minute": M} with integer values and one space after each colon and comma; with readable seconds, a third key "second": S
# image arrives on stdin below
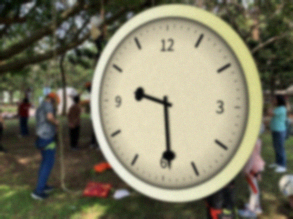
{"hour": 9, "minute": 29}
